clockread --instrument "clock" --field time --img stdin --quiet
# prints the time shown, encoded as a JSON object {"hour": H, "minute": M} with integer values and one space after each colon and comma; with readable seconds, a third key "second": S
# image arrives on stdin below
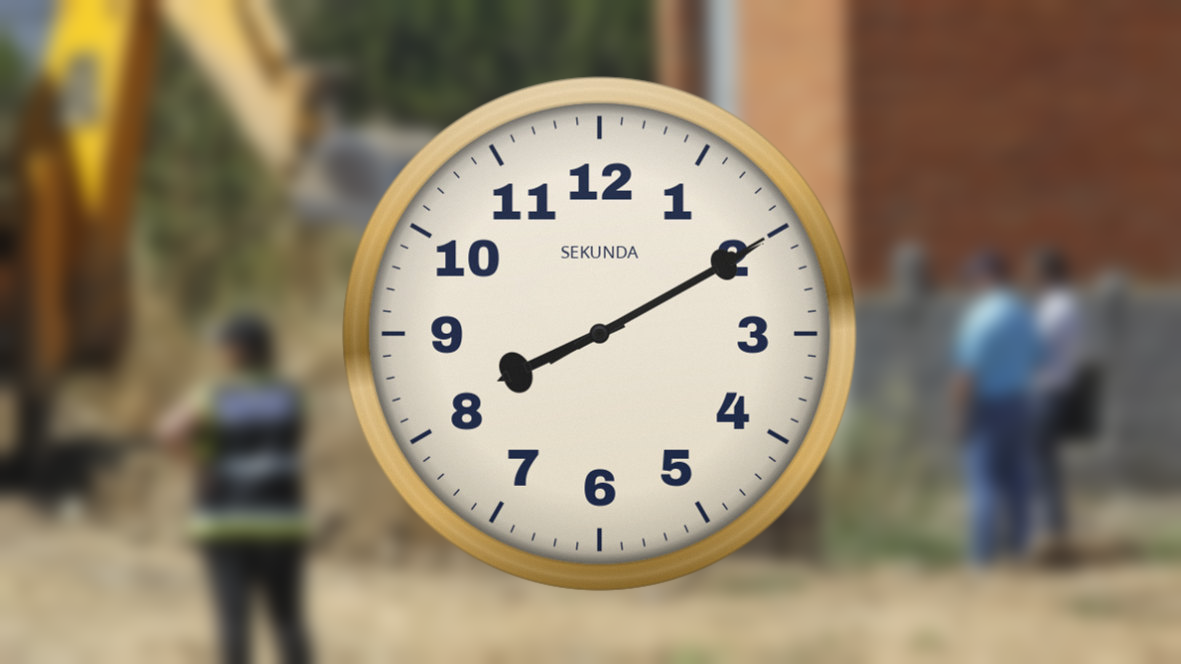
{"hour": 8, "minute": 10, "second": 10}
